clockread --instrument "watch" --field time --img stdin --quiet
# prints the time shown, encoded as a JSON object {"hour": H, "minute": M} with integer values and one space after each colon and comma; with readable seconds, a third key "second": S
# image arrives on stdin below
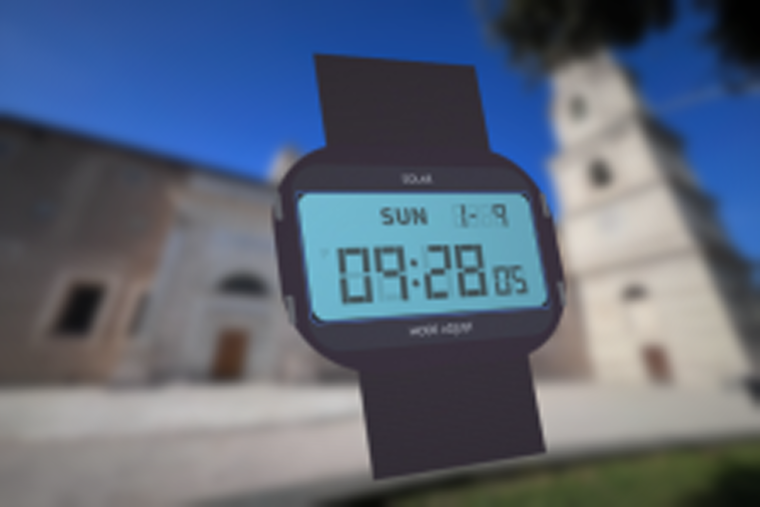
{"hour": 9, "minute": 28, "second": 5}
